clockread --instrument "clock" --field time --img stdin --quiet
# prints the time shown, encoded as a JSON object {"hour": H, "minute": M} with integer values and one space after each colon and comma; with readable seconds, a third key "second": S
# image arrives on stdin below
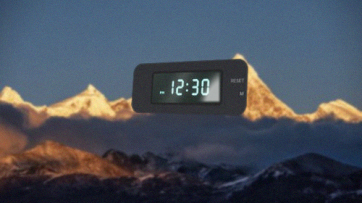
{"hour": 12, "minute": 30}
